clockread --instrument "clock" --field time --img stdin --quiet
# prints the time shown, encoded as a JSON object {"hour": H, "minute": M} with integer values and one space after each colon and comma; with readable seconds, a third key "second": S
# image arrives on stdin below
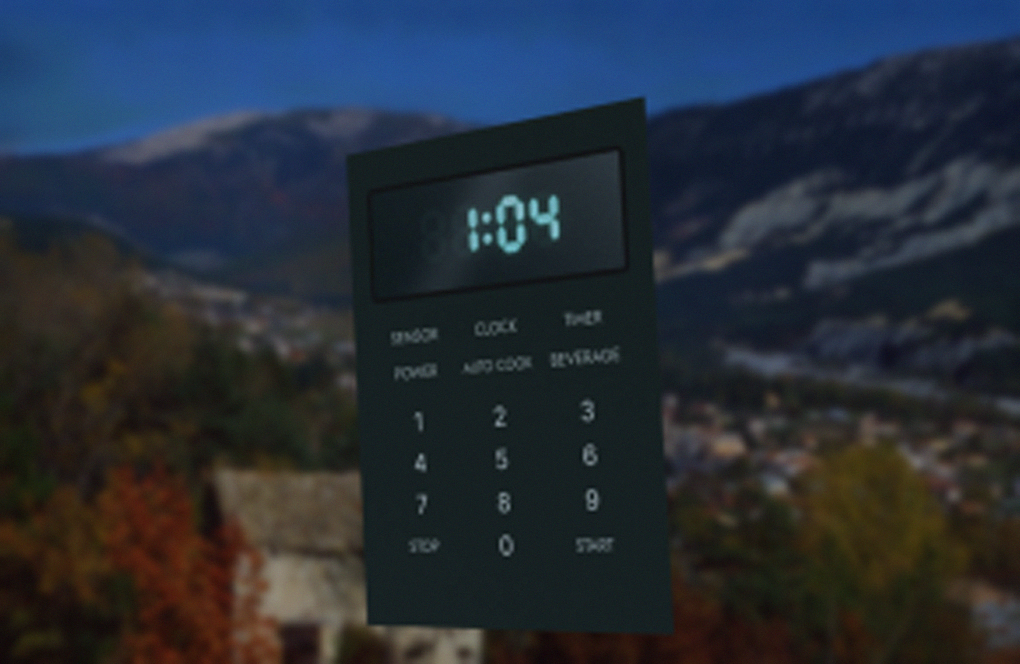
{"hour": 1, "minute": 4}
